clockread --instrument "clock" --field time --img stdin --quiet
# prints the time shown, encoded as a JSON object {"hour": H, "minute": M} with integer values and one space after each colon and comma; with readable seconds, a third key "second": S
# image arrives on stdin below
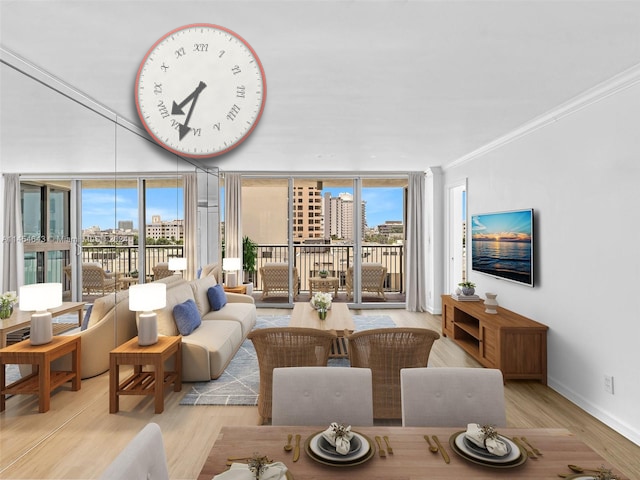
{"hour": 7, "minute": 33}
